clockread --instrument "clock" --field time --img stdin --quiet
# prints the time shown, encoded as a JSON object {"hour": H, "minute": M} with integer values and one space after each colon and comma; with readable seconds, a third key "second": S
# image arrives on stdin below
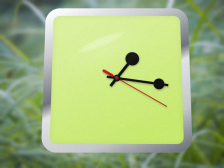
{"hour": 1, "minute": 16, "second": 20}
